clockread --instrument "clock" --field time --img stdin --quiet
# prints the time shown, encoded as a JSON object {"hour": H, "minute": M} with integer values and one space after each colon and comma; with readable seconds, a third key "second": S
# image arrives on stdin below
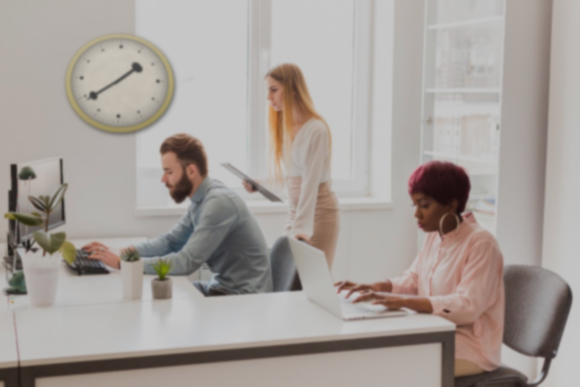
{"hour": 1, "minute": 39}
